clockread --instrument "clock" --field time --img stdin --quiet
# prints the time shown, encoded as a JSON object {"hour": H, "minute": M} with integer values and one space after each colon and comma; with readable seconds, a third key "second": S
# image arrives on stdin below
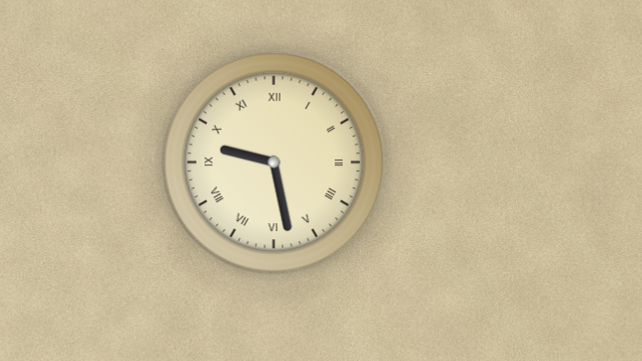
{"hour": 9, "minute": 28}
